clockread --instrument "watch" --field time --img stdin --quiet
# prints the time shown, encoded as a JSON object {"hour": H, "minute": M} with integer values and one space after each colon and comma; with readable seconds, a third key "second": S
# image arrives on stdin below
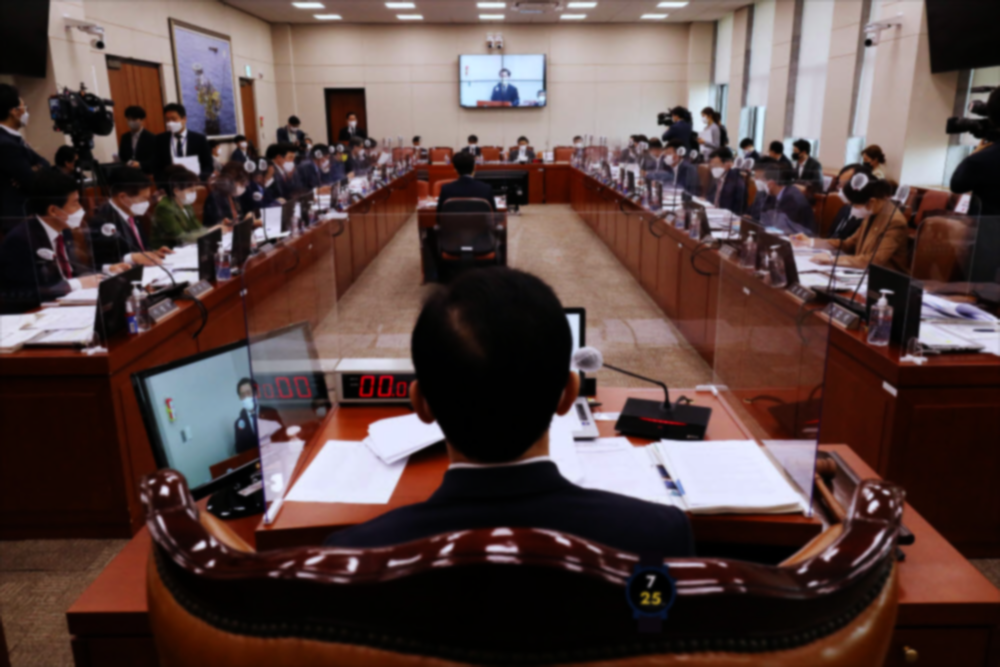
{"hour": 7, "minute": 25}
